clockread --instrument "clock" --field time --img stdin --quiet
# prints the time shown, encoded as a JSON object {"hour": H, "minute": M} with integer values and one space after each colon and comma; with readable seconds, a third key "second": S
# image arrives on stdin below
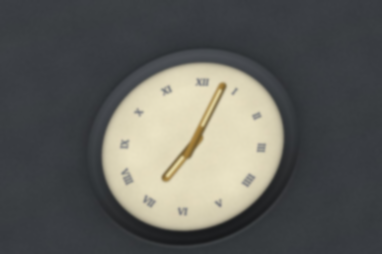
{"hour": 7, "minute": 3}
